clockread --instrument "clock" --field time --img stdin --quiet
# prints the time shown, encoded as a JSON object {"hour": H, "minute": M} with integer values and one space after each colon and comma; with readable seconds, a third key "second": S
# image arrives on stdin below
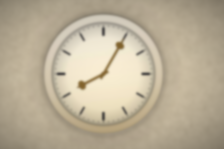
{"hour": 8, "minute": 5}
